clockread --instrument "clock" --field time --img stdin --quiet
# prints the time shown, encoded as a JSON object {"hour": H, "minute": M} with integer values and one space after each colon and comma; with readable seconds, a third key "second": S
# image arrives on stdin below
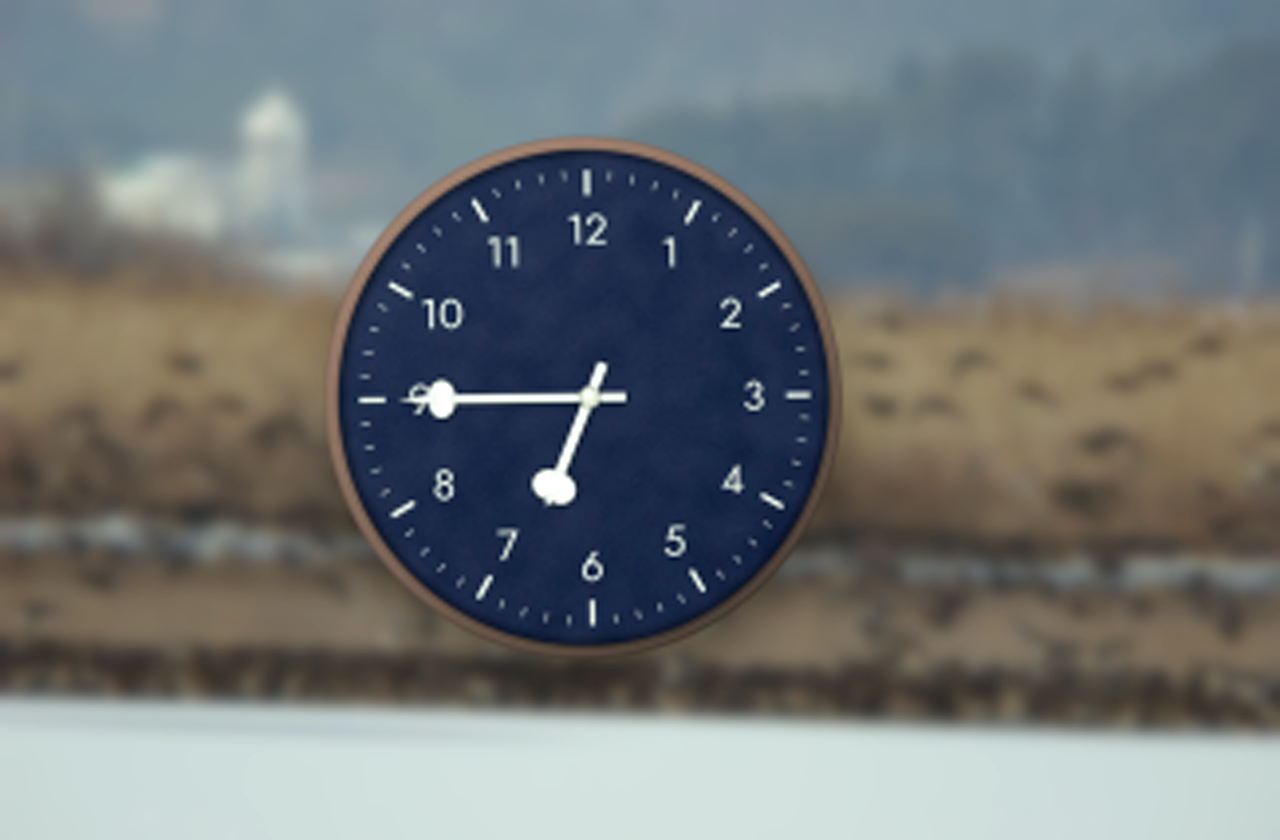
{"hour": 6, "minute": 45}
